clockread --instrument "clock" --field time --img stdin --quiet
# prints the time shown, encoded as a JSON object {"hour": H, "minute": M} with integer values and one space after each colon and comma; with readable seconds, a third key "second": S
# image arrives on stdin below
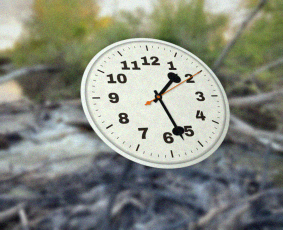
{"hour": 1, "minute": 27, "second": 10}
